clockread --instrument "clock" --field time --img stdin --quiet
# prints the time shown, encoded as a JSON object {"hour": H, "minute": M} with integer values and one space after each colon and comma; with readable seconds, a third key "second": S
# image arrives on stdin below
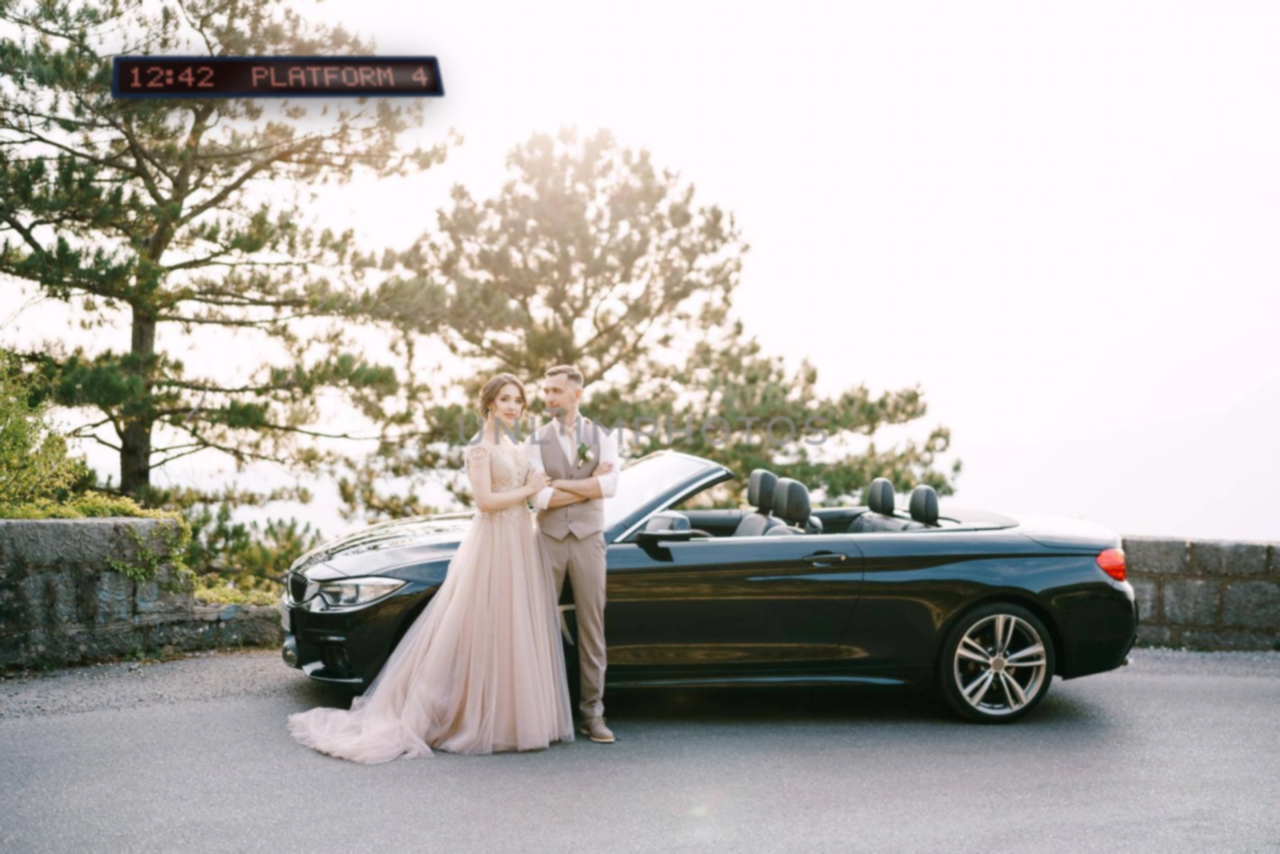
{"hour": 12, "minute": 42}
